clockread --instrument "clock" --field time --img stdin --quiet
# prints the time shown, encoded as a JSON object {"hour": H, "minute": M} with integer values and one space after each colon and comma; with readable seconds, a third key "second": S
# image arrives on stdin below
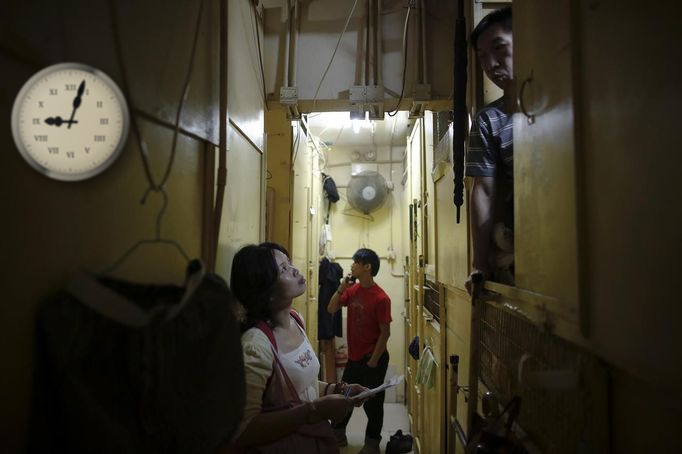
{"hour": 9, "minute": 3}
